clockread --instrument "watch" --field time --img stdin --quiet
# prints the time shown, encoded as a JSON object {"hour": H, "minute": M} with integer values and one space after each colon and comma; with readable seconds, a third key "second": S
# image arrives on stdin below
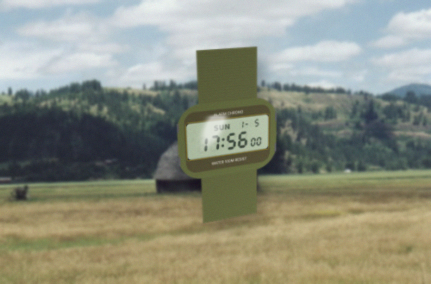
{"hour": 17, "minute": 56}
